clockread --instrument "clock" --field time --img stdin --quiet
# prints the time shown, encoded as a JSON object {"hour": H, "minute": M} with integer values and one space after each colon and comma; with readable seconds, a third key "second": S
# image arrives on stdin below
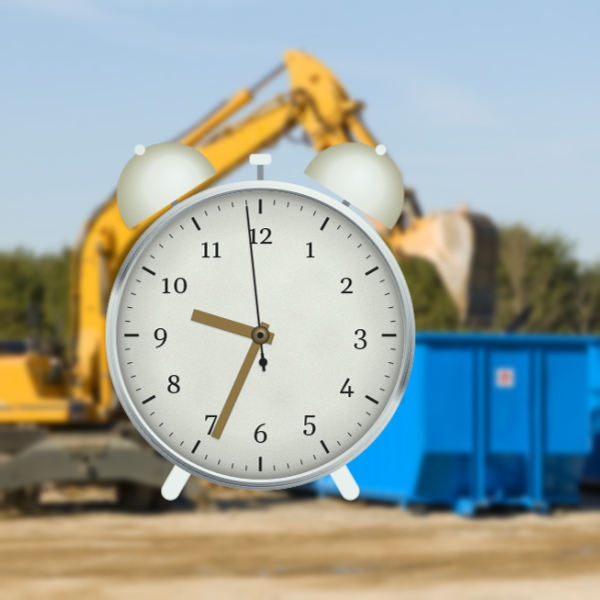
{"hour": 9, "minute": 33, "second": 59}
